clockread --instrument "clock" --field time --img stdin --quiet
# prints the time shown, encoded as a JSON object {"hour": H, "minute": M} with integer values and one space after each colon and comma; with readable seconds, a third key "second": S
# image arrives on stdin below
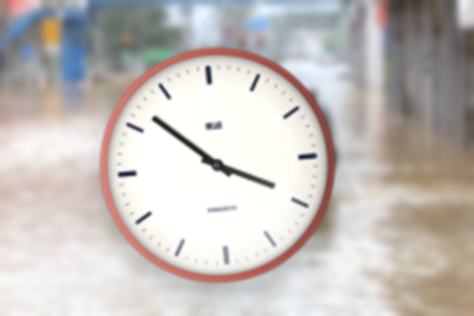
{"hour": 3, "minute": 52}
